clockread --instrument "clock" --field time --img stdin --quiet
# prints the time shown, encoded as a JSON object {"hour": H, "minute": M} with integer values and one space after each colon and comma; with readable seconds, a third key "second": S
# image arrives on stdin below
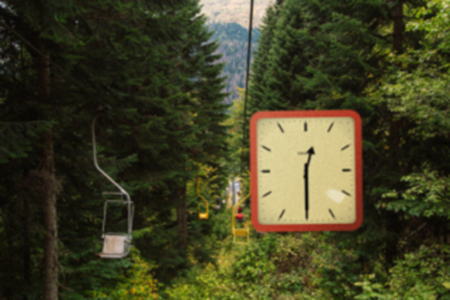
{"hour": 12, "minute": 30}
